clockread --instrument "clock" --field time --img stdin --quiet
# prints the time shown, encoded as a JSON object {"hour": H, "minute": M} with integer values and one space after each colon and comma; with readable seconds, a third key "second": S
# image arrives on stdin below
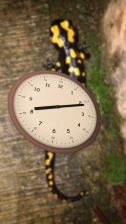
{"hour": 8, "minute": 11}
